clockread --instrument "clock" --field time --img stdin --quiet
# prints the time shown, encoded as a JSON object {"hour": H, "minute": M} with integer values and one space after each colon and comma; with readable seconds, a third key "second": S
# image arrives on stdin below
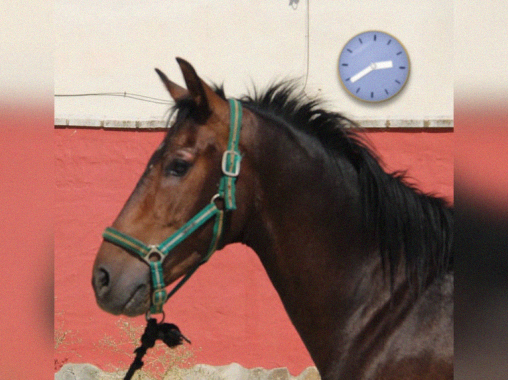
{"hour": 2, "minute": 39}
